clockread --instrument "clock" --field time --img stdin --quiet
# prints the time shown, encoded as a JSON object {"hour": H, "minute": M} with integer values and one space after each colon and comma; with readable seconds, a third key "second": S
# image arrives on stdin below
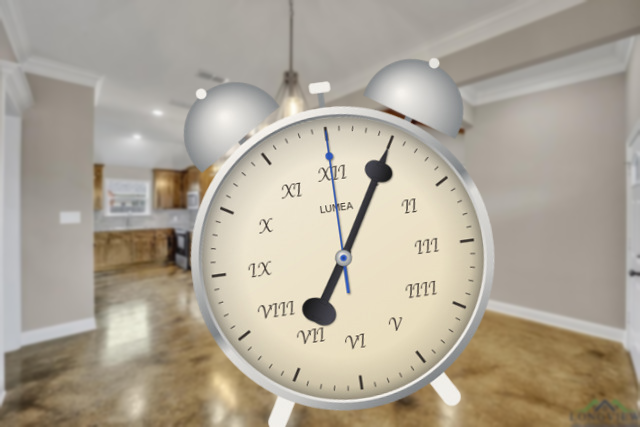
{"hour": 7, "minute": 5, "second": 0}
